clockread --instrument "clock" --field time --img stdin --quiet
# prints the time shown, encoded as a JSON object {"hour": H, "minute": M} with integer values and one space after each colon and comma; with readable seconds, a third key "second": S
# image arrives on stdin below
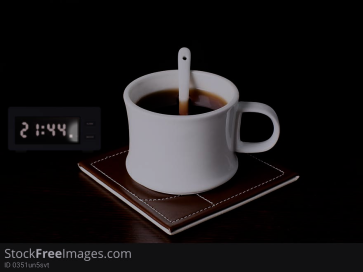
{"hour": 21, "minute": 44}
